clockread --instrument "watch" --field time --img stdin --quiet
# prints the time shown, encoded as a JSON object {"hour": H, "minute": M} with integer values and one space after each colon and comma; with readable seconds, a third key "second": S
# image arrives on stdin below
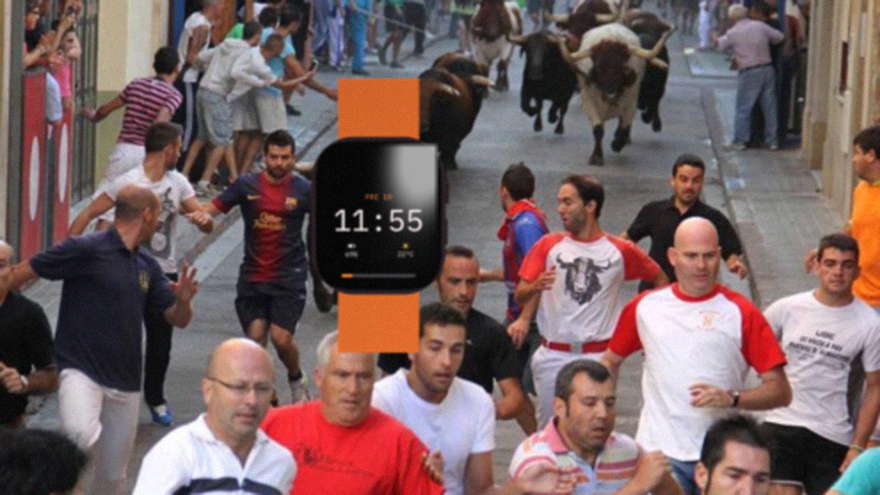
{"hour": 11, "minute": 55}
